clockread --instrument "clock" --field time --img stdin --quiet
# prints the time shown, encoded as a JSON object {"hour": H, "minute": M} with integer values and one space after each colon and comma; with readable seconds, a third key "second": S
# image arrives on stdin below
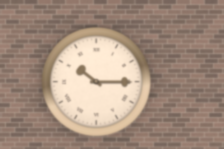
{"hour": 10, "minute": 15}
